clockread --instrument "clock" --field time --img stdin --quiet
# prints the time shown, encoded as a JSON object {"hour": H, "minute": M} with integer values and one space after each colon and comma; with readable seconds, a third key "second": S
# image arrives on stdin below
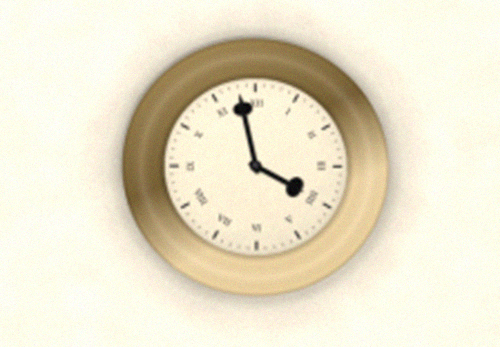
{"hour": 3, "minute": 58}
